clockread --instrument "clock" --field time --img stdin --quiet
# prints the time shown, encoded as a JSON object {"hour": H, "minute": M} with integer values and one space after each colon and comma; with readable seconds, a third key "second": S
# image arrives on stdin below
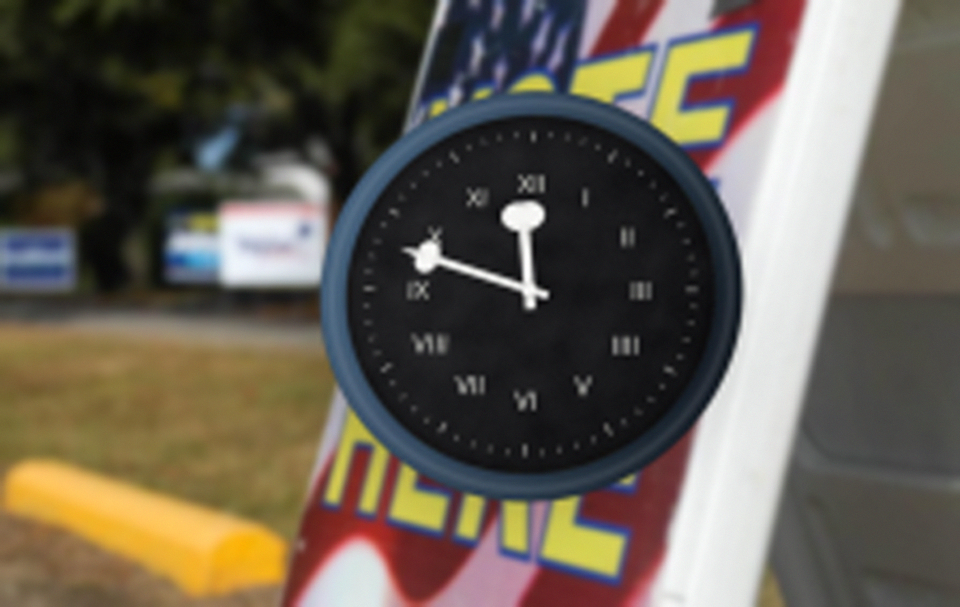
{"hour": 11, "minute": 48}
